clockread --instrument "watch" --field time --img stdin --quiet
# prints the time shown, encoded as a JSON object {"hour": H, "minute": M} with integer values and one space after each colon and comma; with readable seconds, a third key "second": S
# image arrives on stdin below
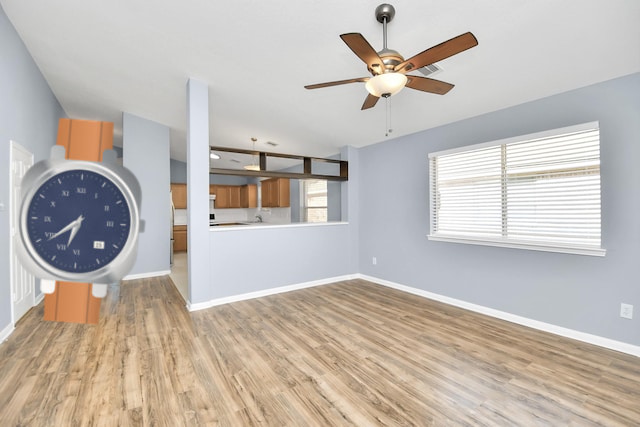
{"hour": 6, "minute": 39}
